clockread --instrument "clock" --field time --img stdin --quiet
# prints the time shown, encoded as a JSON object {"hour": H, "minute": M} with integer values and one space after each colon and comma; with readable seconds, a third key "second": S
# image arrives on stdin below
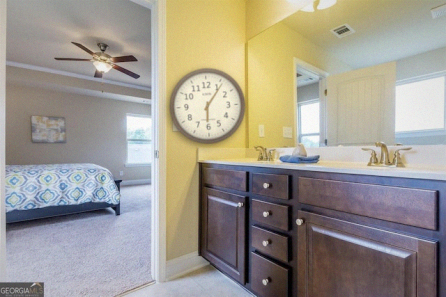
{"hour": 6, "minute": 6}
